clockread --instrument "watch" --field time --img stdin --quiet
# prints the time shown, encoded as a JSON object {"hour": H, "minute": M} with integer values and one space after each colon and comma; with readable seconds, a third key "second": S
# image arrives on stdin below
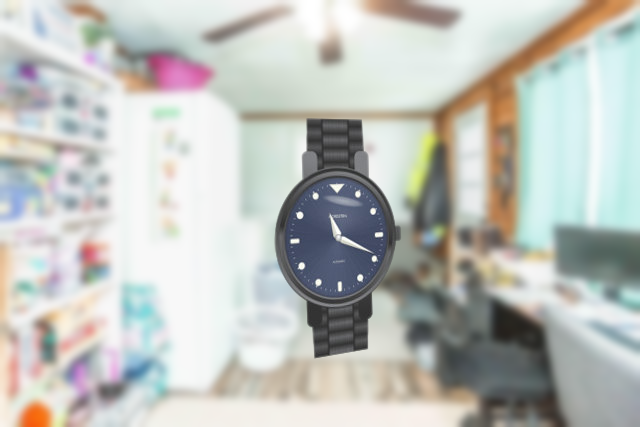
{"hour": 11, "minute": 19}
